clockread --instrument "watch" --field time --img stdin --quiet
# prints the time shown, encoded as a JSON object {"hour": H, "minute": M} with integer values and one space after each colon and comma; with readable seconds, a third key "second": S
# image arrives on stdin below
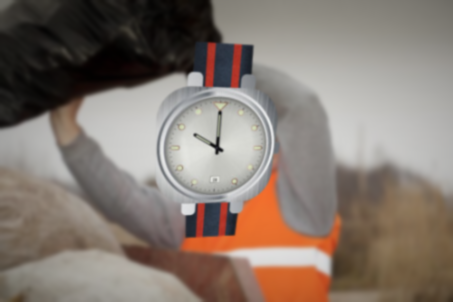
{"hour": 10, "minute": 0}
